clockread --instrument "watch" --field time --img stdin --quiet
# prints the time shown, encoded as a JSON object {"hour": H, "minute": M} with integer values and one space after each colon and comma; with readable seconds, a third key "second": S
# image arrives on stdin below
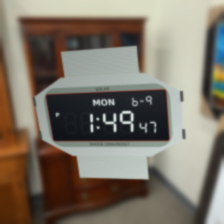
{"hour": 1, "minute": 49, "second": 47}
